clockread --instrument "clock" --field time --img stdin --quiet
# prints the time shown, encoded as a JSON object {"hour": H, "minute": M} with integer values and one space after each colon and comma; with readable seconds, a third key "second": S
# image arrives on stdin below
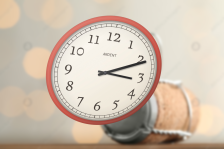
{"hour": 3, "minute": 11}
